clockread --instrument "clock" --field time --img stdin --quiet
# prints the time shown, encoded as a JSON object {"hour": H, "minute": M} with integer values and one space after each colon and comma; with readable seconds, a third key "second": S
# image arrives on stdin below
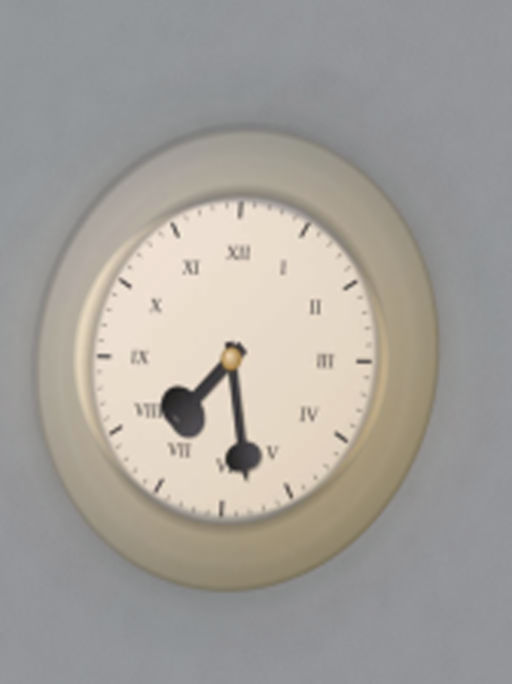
{"hour": 7, "minute": 28}
